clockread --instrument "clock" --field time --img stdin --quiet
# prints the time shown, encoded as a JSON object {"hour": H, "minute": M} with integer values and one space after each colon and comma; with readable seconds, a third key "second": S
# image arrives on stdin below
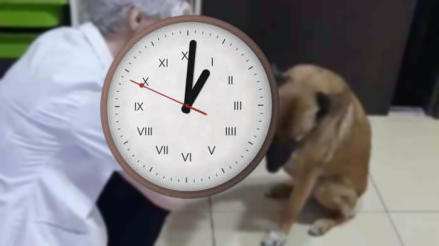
{"hour": 1, "minute": 0, "second": 49}
